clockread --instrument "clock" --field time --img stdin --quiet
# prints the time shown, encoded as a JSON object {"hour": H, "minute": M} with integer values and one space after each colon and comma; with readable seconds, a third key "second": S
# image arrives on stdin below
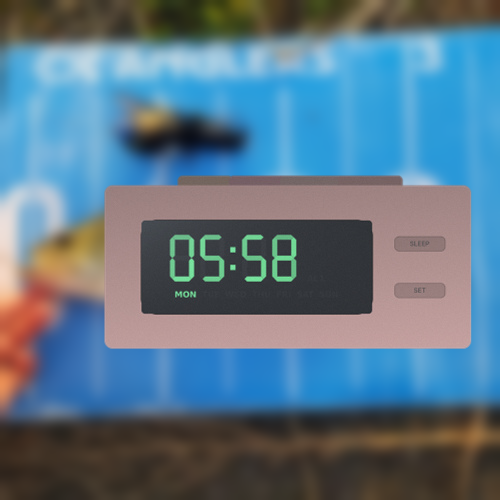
{"hour": 5, "minute": 58}
